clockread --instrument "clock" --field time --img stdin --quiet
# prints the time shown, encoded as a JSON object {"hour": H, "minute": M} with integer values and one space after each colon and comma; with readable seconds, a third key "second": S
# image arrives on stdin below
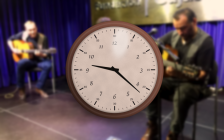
{"hour": 9, "minute": 22}
